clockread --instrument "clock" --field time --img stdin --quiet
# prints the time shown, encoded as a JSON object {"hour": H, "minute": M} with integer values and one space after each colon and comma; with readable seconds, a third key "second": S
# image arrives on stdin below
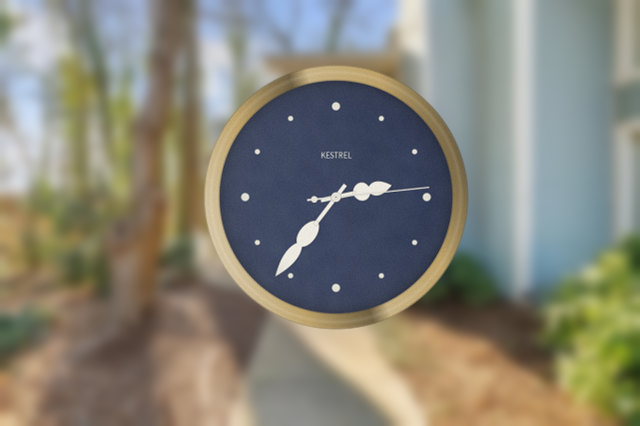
{"hour": 2, "minute": 36, "second": 14}
